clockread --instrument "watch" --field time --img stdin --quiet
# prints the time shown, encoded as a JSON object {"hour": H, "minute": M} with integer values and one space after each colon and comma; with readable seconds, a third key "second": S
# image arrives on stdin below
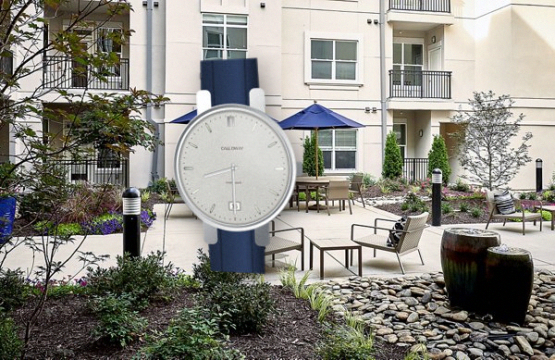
{"hour": 8, "minute": 30}
